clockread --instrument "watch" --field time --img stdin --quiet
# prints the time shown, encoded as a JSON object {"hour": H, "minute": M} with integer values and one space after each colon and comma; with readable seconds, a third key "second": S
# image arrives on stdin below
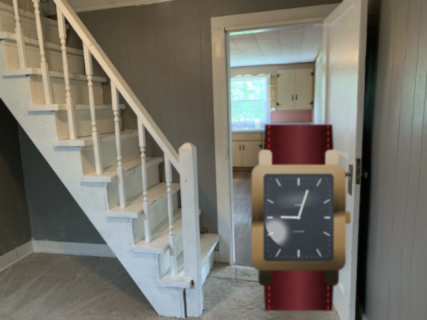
{"hour": 9, "minute": 3}
